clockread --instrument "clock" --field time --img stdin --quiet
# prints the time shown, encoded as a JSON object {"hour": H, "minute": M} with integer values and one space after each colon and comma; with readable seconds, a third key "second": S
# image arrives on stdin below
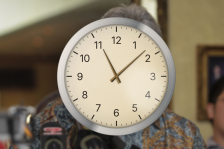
{"hour": 11, "minute": 8}
